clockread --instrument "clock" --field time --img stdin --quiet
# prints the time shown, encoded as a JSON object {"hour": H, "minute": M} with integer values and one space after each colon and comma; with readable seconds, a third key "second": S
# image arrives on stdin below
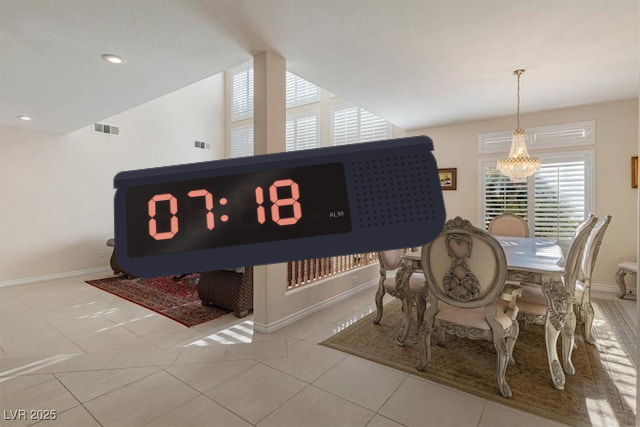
{"hour": 7, "minute": 18}
